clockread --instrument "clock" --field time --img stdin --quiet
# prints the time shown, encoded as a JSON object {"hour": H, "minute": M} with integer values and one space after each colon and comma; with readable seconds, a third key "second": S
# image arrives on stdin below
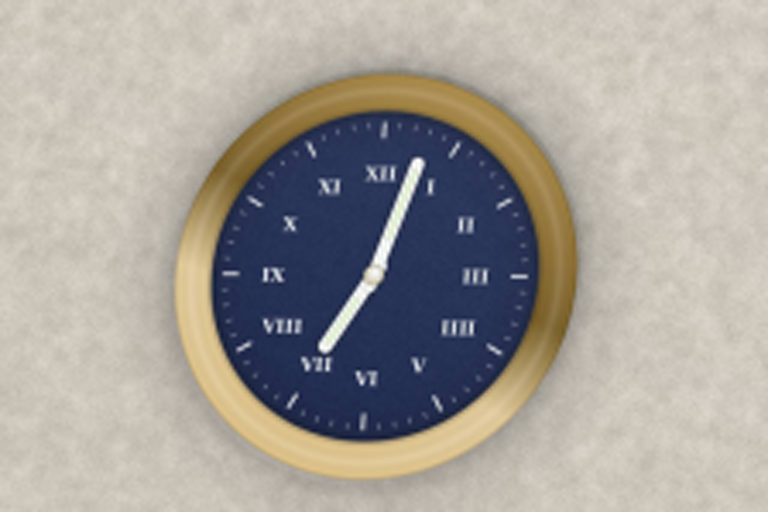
{"hour": 7, "minute": 3}
